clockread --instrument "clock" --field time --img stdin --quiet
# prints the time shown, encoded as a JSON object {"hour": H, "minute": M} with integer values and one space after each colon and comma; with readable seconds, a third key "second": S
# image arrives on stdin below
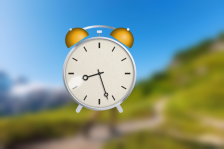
{"hour": 8, "minute": 27}
